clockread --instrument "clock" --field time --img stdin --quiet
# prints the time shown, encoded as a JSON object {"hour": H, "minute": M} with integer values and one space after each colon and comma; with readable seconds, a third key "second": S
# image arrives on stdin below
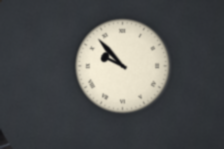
{"hour": 9, "minute": 53}
